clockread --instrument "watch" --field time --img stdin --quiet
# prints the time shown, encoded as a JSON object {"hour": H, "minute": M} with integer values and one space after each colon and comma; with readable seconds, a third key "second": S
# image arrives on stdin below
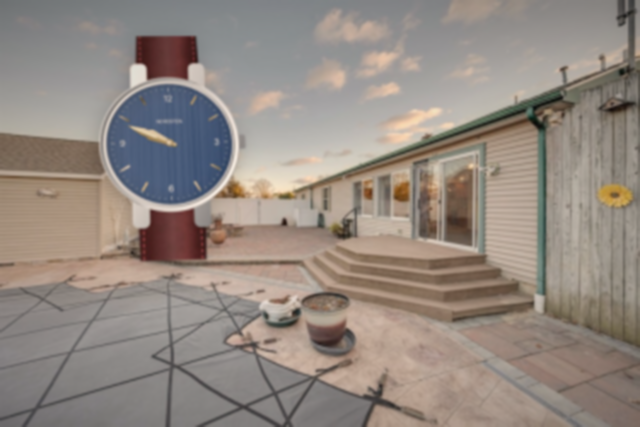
{"hour": 9, "minute": 49}
